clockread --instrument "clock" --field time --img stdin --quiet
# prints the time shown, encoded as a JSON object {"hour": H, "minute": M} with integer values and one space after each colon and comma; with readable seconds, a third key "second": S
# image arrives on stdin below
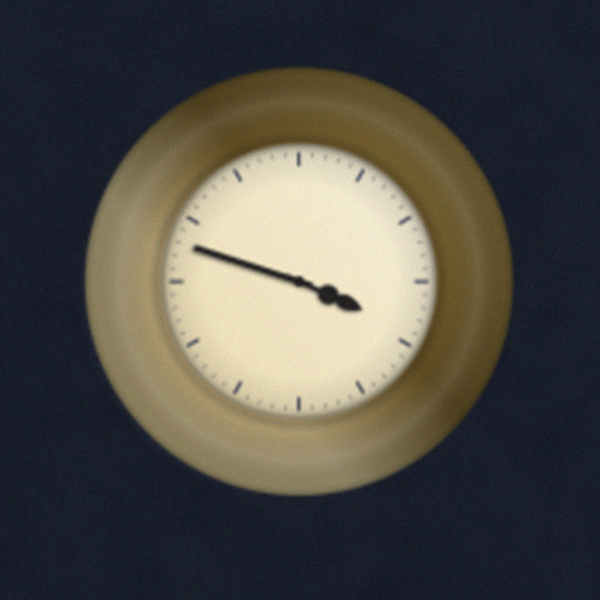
{"hour": 3, "minute": 48}
